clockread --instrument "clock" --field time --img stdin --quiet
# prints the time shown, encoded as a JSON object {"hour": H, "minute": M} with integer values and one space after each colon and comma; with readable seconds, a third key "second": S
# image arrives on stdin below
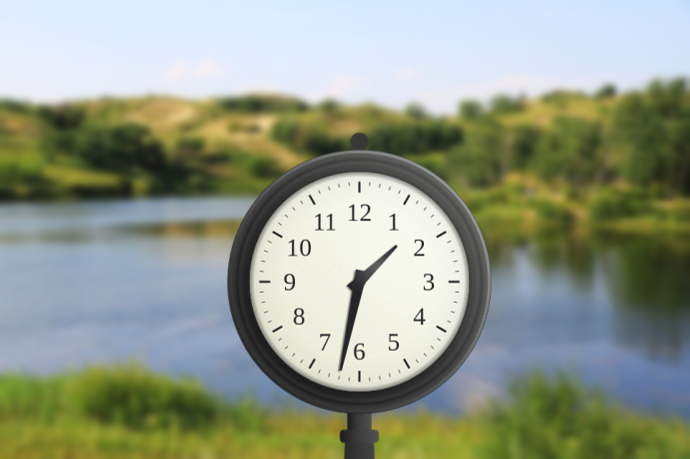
{"hour": 1, "minute": 32}
